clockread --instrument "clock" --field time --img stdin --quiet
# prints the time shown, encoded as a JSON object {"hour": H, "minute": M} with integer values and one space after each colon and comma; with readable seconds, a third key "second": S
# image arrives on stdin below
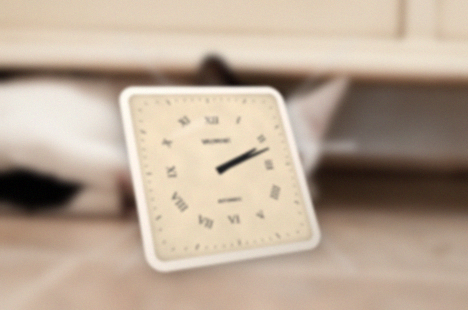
{"hour": 2, "minute": 12}
